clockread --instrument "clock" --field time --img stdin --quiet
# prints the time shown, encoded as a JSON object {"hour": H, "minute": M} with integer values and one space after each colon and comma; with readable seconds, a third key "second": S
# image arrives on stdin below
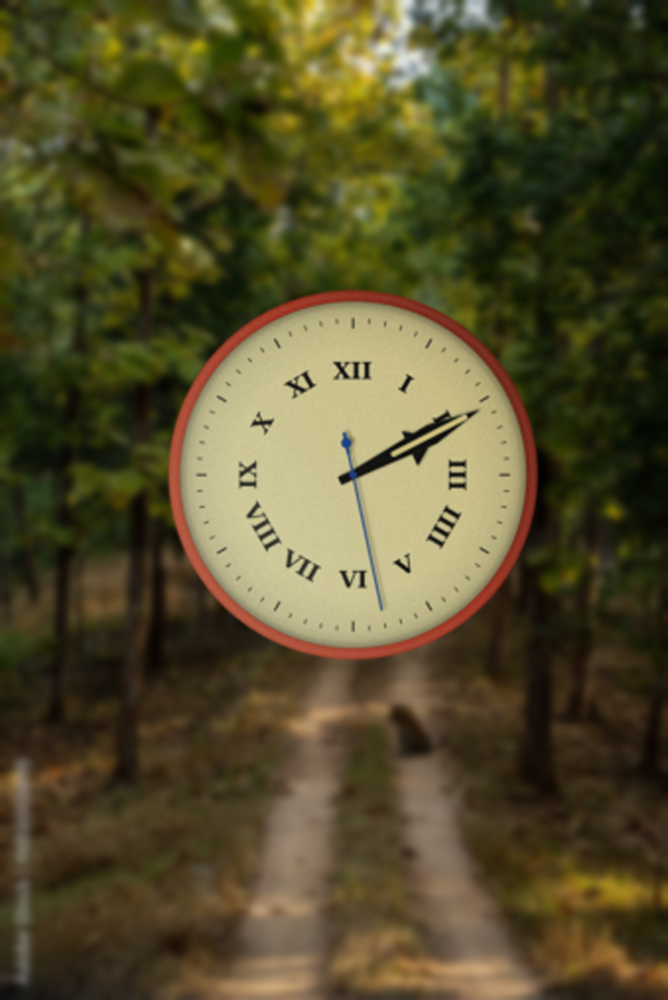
{"hour": 2, "minute": 10, "second": 28}
